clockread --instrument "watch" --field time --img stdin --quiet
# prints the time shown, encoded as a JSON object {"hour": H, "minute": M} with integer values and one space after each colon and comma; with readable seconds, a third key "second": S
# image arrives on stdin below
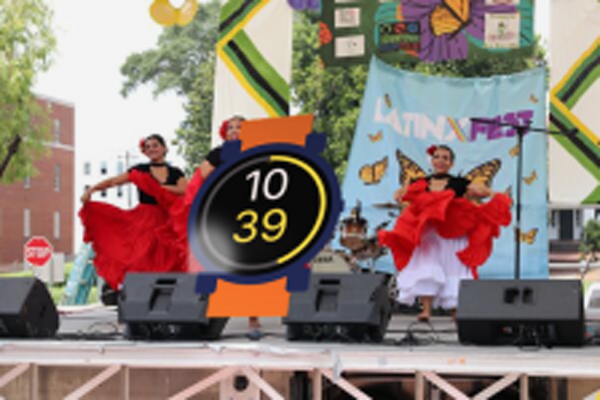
{"hour": 10, "minute": 39}
